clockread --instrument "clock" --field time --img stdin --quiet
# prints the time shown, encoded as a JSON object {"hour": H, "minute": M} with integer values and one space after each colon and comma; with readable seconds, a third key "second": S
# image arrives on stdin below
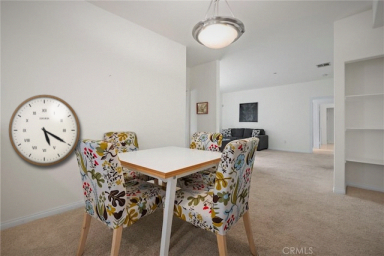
{"hour": 5, "minute": 20}
